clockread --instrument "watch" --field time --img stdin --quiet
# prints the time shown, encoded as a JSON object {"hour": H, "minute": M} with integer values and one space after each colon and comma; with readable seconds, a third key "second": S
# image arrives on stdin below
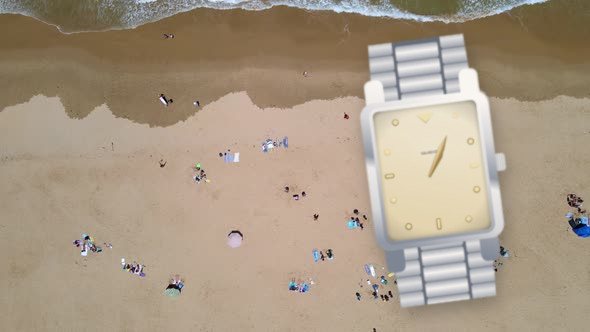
{"hour": 1, "minute": 5}
